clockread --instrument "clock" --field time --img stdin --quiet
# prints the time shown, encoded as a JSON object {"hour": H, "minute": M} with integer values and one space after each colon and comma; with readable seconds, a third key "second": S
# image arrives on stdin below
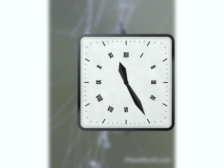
{"hour": 11, "minute": 25}
